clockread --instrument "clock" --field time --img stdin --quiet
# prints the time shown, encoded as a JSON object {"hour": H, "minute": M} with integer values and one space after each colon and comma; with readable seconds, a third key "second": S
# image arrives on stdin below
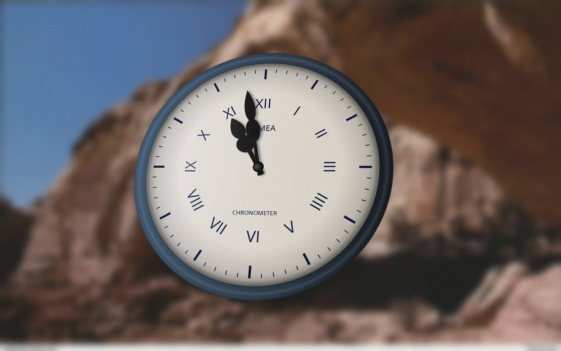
{"hour": 10, "minute": 58}
